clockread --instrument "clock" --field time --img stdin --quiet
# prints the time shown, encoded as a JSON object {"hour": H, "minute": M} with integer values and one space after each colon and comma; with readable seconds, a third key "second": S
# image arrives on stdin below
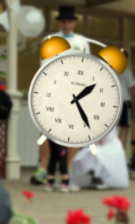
{"hour": 1, "minute": 24}
